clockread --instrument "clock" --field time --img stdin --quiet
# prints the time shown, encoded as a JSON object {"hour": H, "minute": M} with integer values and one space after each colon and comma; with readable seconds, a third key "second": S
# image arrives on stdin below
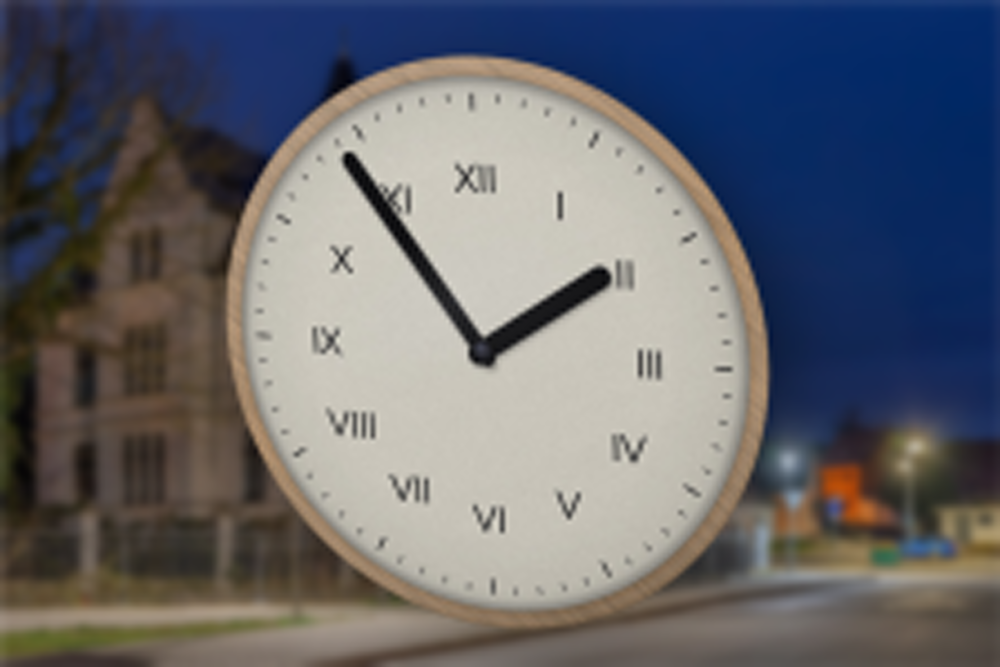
{"hour": 1, "minute": 54}
